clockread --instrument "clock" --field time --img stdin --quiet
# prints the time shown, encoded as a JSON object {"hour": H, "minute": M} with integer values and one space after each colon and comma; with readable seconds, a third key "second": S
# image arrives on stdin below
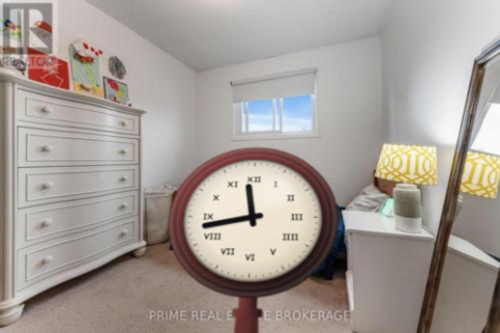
{"hour": 11, "minute": 43}
